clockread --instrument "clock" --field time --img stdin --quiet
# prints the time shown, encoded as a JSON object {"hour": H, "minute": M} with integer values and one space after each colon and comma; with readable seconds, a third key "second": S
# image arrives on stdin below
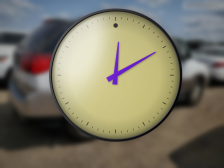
{"hour": 12, "minute": 10}
